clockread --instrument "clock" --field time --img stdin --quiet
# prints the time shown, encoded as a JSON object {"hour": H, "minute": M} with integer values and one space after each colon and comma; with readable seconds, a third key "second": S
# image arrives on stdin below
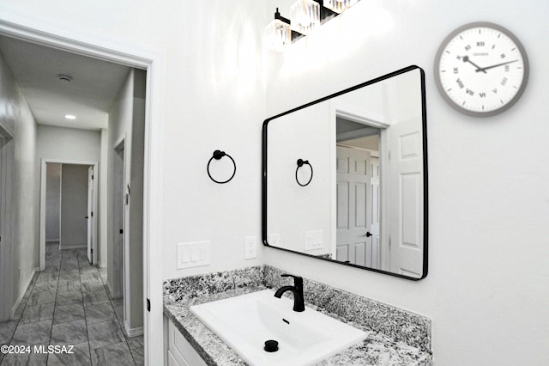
{"hour": 10, "minute": 13}
